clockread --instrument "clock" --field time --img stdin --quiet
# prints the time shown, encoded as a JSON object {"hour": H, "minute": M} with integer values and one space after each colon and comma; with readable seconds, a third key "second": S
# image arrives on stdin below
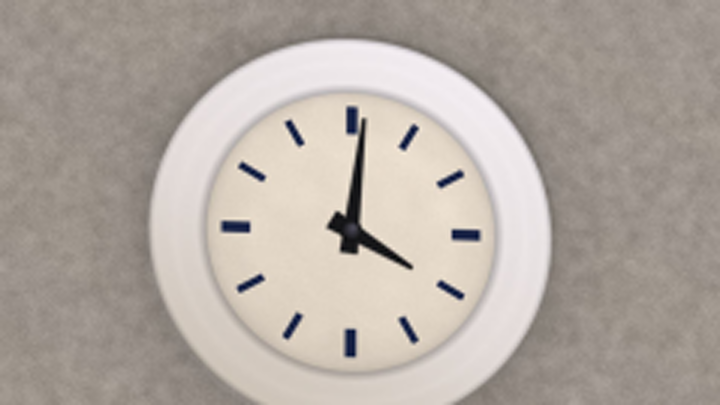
{"hour": 4, "minute": 1}
